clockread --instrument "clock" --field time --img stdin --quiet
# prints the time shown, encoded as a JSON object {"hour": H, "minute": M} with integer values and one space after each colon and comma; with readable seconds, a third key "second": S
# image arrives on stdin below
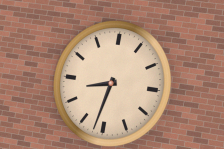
{"hour": 8, "minute": 32}
